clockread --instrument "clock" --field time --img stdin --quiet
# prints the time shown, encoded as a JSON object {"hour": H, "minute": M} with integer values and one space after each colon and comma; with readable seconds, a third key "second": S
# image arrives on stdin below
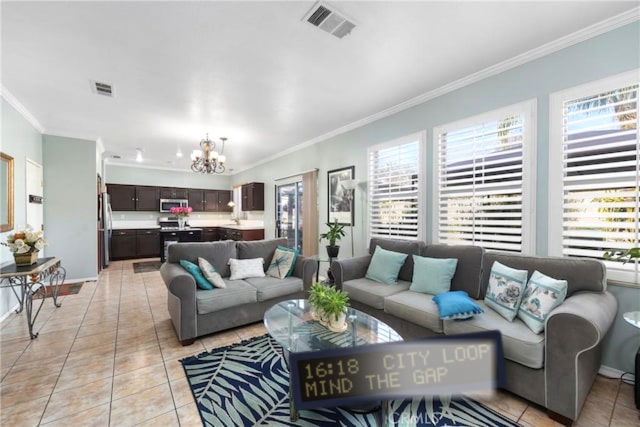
{"hour": 16, "minute": 18}
